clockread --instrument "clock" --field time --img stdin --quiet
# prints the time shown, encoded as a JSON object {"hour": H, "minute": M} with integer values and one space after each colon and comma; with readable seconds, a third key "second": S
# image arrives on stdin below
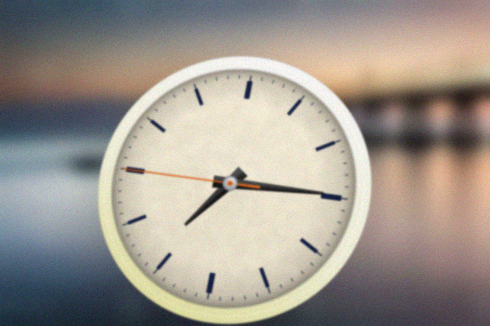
{"hour": 7, "minute": 14, "second": 45}
